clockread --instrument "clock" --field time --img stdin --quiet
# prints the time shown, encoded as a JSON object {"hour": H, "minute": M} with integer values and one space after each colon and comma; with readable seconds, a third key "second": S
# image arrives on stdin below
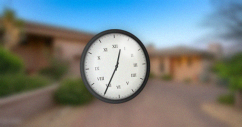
{"hour": 12, "minute": 35}
